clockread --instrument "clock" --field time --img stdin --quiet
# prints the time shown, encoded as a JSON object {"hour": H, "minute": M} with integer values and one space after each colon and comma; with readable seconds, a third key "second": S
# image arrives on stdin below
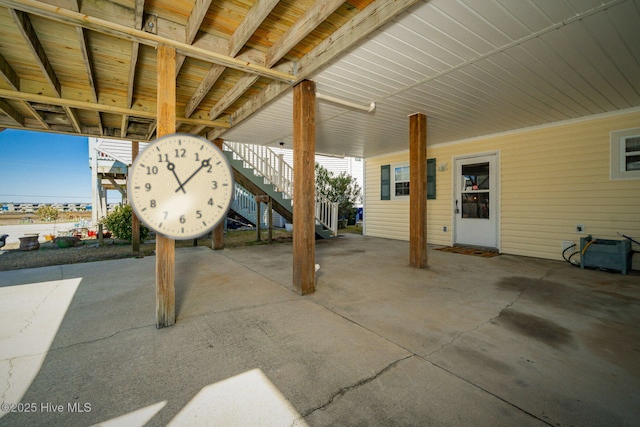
{"hour": 11, "minute": 8}
